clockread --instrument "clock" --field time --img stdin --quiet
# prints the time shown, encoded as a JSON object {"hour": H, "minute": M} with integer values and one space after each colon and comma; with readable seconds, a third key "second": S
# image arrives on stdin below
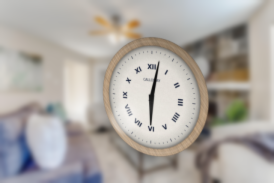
{"hour": 6, "minute": 2}
